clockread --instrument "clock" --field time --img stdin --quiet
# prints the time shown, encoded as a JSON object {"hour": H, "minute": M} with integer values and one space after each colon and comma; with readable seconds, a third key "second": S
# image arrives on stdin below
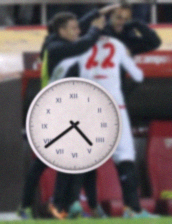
{"hour": 4, "minute": 39}
